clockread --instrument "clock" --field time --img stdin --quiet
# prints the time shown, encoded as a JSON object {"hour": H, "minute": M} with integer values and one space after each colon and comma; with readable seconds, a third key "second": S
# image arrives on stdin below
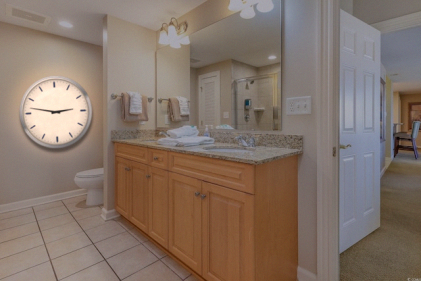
{"hour": 2, "minute": 47}
